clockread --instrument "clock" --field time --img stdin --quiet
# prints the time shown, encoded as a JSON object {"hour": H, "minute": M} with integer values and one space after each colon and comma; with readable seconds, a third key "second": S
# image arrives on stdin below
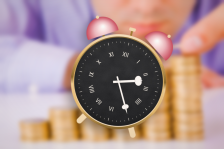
{"hour": 2, "minute": 25}
